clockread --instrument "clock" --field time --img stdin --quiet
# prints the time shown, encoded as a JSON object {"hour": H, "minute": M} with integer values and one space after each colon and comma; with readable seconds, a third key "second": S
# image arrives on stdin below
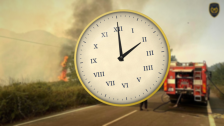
{"hour": 2, "minute": 0}
